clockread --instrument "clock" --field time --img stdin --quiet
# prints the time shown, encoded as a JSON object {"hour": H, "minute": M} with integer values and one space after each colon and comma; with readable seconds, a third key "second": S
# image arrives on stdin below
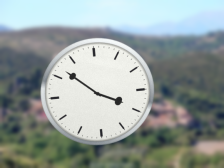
{"hour": 3, "minute": 52}
